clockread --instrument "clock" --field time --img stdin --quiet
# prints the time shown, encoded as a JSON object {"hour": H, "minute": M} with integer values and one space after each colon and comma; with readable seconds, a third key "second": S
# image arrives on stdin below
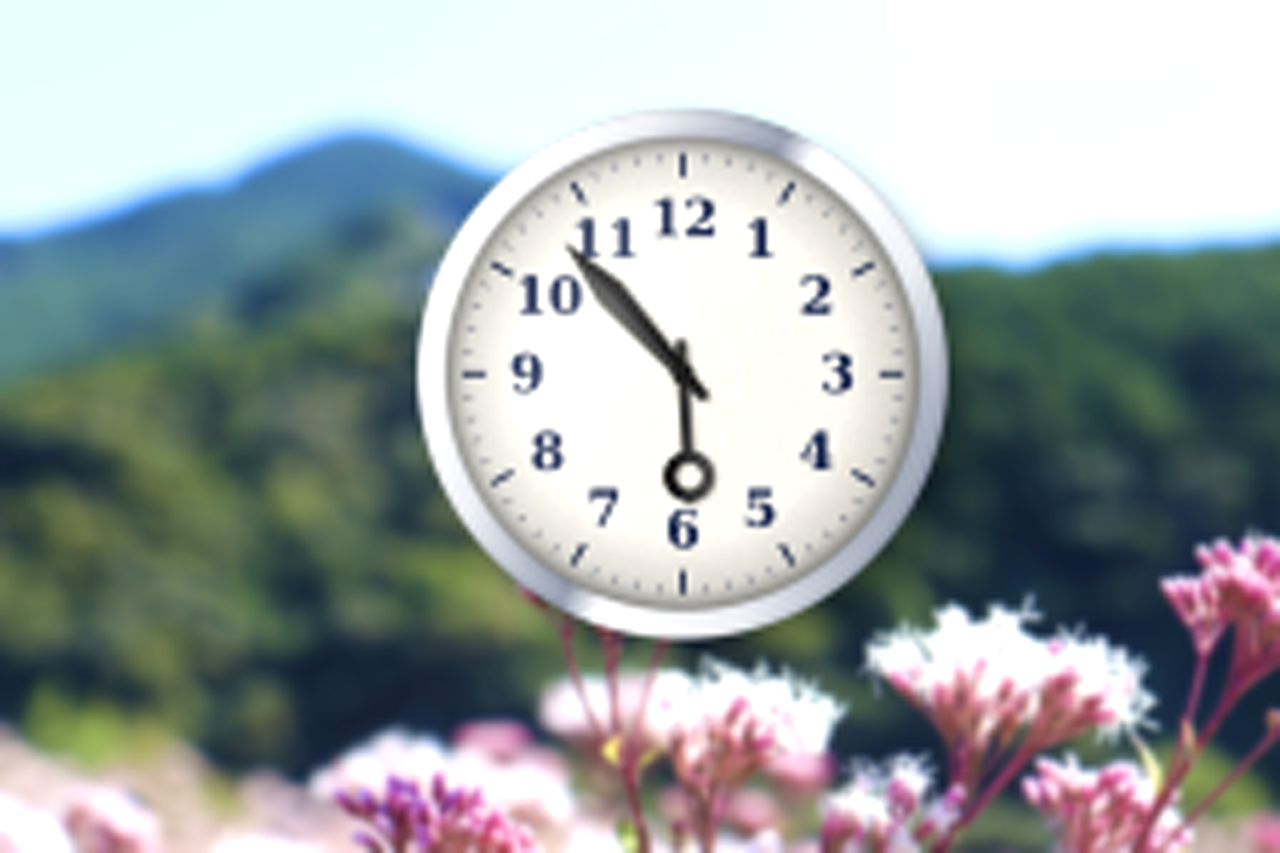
{"hour": 5, "minute": 53}
